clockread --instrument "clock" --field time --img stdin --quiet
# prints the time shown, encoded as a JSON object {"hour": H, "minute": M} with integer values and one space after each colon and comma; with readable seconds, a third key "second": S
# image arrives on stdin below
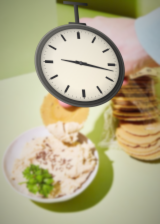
{"hour": 9, "minute": 17}
